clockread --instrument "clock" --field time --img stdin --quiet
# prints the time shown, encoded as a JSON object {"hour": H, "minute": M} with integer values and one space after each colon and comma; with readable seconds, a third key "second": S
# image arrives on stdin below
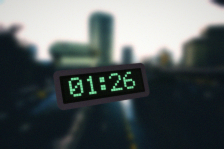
{"hour": 1, "minute": 26}
